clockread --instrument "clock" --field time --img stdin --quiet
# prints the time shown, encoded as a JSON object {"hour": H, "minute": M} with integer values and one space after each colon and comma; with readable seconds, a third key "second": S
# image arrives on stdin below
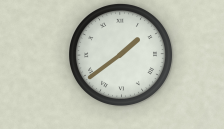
{"hour": 1, "minute": 39}
